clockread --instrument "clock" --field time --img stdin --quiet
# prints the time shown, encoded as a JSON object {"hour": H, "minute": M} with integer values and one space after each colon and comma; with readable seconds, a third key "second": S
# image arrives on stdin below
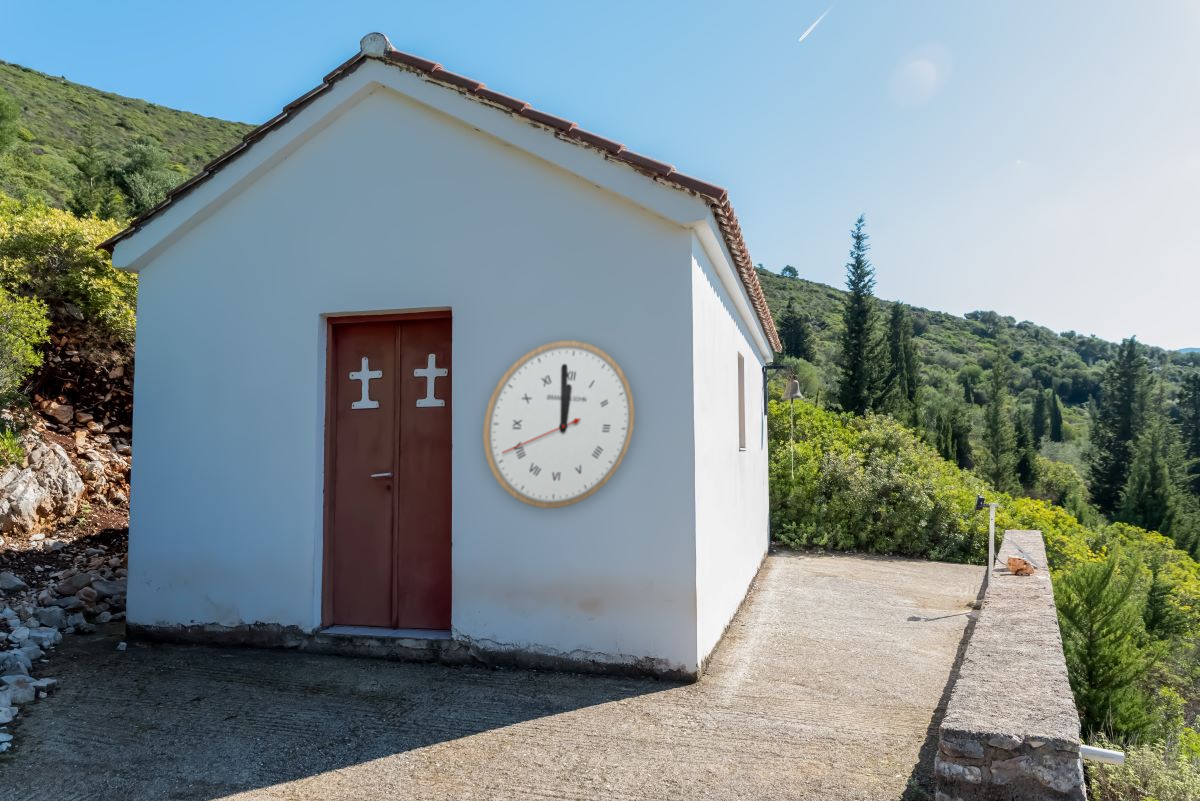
{"hour": 11, "minute": 58, "second": 41}
